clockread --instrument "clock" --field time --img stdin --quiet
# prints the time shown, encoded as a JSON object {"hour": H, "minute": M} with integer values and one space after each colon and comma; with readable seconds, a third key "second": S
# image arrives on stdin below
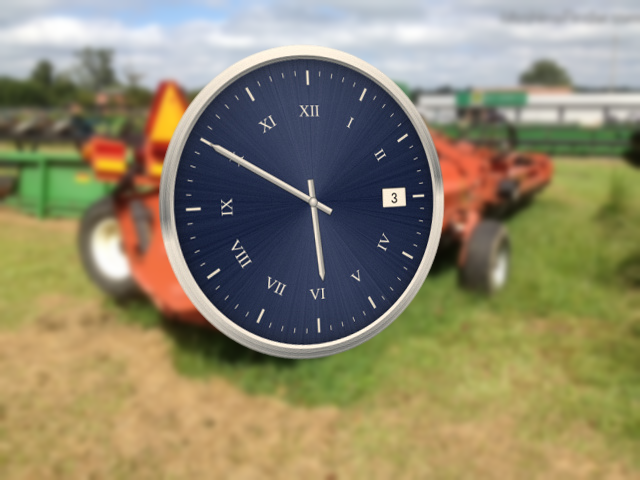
{"hour": 5, "minute": 50}
